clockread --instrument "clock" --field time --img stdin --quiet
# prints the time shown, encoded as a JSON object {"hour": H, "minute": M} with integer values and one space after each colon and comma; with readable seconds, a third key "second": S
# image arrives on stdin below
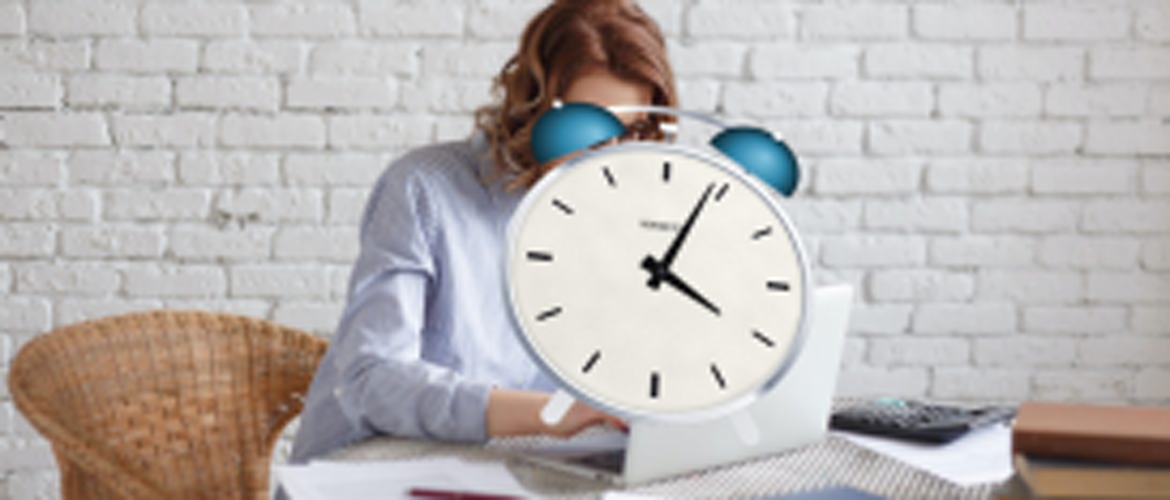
{"hour": 4, "minute": 4}
